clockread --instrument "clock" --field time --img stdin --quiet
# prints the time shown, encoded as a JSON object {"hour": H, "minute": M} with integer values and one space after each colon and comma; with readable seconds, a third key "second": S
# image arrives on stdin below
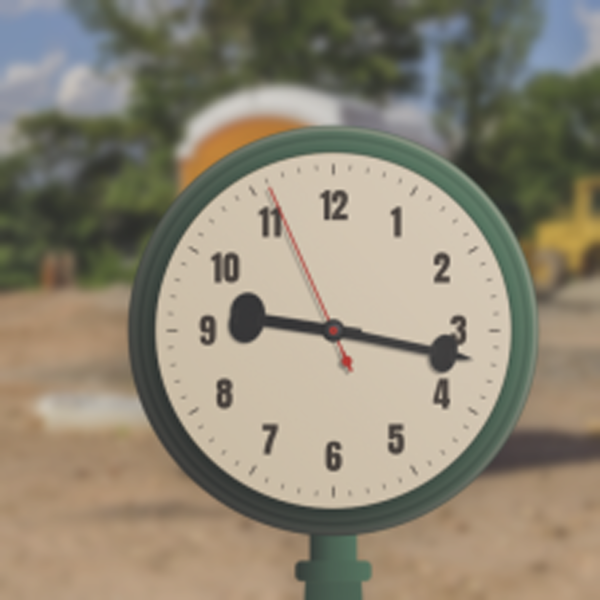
{"hour": 9, "minute": 16, "second": 56}
